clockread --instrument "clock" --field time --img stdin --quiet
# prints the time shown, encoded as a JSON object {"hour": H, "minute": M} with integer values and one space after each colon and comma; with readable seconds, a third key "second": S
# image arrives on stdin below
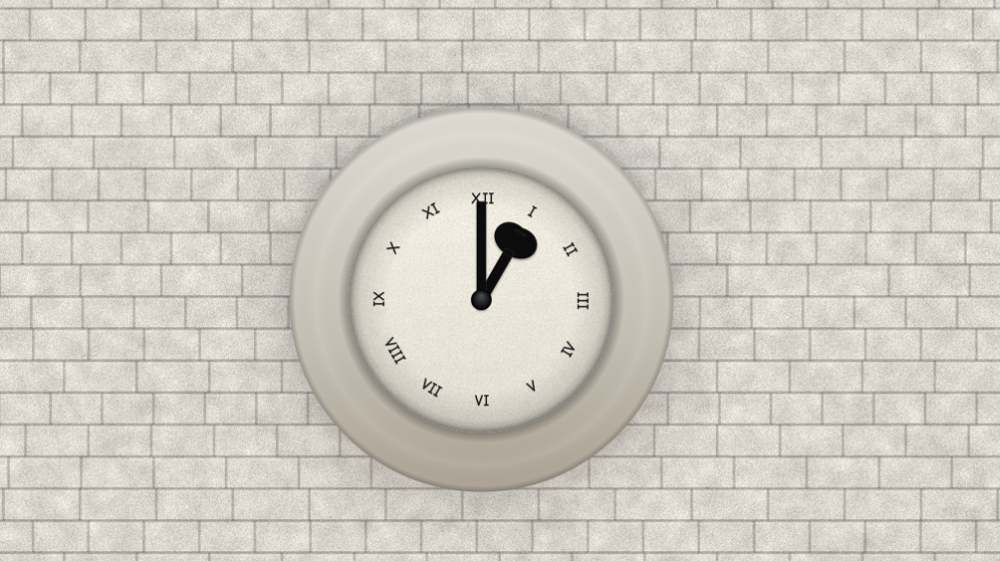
{"hour": 1, "minute": 0}
